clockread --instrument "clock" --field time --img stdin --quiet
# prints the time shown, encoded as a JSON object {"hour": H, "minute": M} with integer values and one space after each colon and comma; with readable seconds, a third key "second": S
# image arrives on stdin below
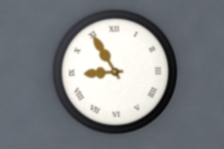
{"hour": 8, "minute": 55}
